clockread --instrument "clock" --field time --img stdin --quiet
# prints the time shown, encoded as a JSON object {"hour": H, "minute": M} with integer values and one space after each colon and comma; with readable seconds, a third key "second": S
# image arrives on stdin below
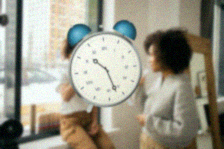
{"hour": 10, "minute": 27}
